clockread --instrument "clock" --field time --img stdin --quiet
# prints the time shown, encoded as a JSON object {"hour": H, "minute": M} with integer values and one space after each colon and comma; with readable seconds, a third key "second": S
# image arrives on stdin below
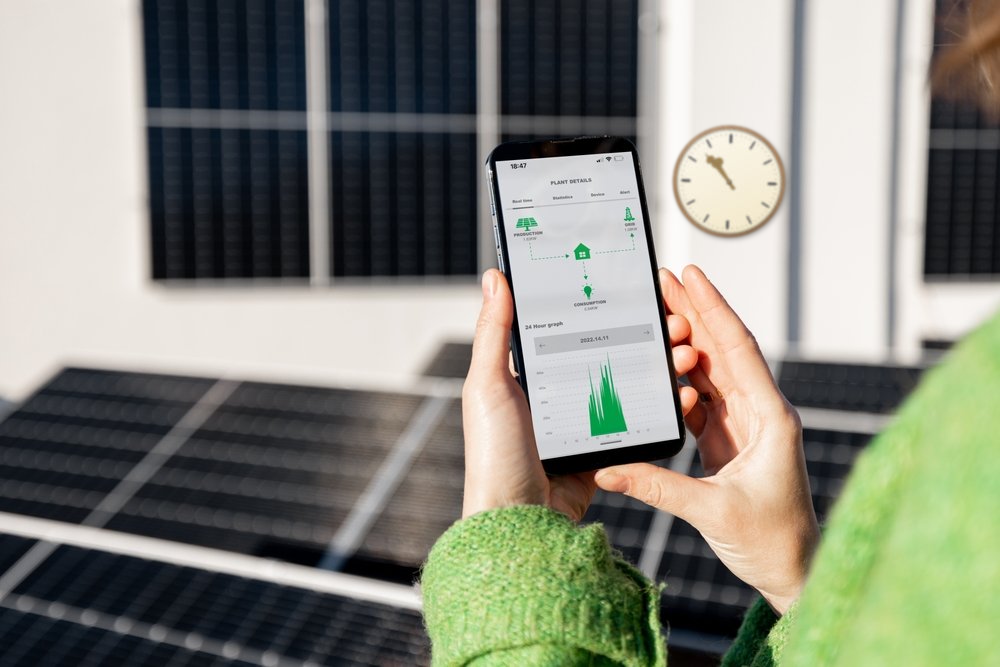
{"hour": 10, "minute": 53}
